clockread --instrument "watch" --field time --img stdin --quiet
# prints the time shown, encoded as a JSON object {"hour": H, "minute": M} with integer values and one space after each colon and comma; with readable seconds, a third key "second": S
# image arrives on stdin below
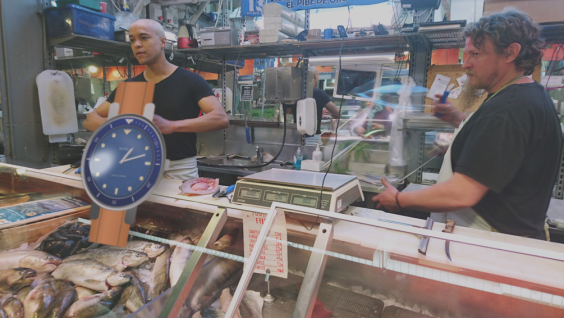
{"hour": 1, "minute": 12}
